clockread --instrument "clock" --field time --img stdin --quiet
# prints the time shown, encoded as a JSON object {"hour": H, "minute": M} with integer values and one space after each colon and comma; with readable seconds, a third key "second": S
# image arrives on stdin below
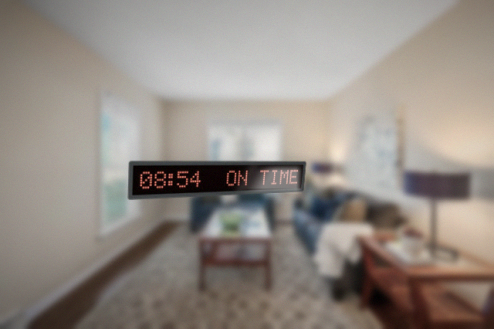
{"hour": 8, "minute": 54}
